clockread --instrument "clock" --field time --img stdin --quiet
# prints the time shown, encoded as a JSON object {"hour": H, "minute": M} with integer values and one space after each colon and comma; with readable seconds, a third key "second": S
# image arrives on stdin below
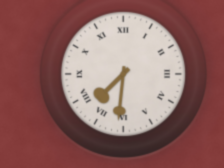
{"hour": 7, "minute": 31}
